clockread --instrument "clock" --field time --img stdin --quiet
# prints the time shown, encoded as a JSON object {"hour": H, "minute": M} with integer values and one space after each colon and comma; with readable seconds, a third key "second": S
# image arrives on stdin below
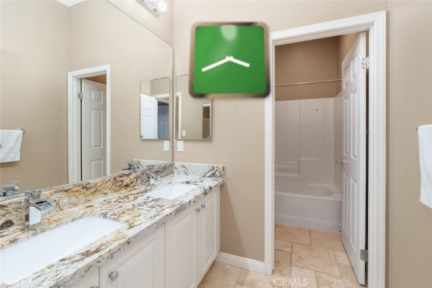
{"hour": 3, "minute": 41}
